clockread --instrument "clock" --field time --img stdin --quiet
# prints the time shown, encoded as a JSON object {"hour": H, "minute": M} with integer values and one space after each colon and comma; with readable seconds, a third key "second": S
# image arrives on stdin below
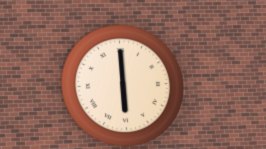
{"hour": 6, "minute": 0}
